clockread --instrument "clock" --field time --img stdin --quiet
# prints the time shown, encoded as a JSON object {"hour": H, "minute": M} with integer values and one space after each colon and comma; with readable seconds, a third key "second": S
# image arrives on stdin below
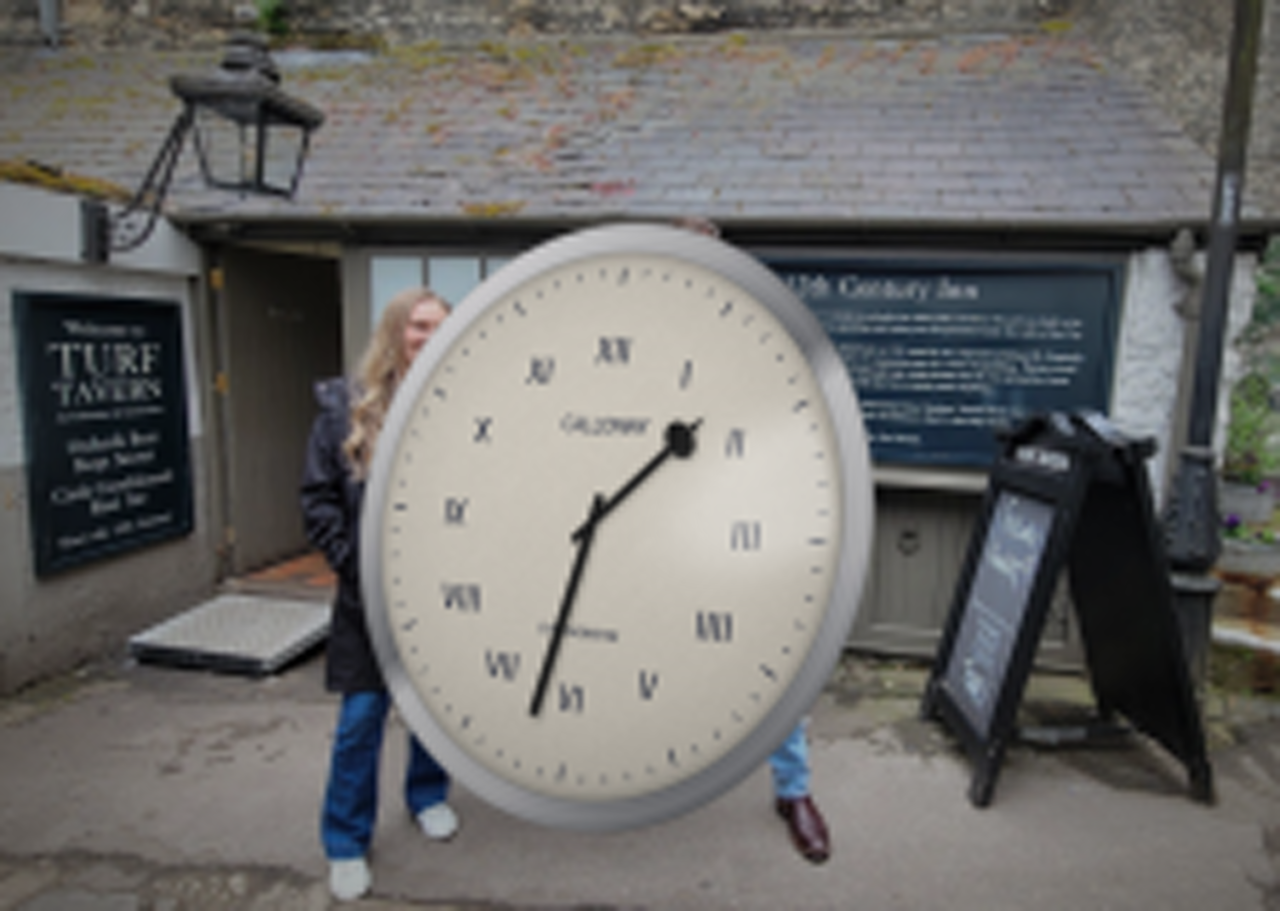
{"hour": 1, "minute": 32}
